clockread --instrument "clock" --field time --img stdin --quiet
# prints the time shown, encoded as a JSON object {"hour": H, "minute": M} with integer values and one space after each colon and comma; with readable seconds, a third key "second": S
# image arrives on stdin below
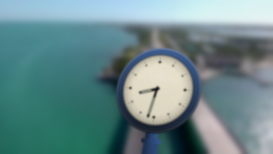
{"hour": 8, "minute": 32}
